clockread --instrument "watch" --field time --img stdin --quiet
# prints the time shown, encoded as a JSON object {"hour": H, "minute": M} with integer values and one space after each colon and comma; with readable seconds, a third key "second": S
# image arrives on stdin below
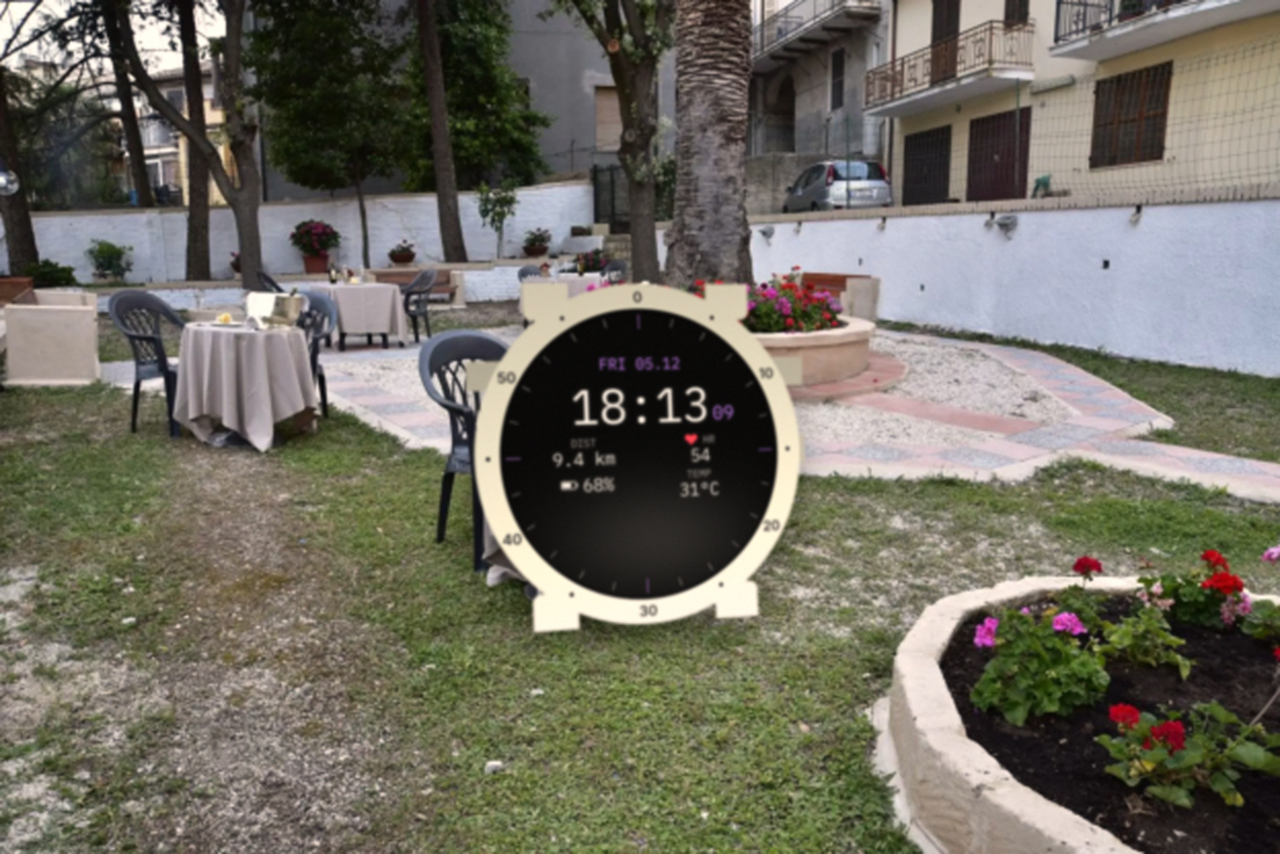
{"hour": 18, "minute": 13, "second": 9}
